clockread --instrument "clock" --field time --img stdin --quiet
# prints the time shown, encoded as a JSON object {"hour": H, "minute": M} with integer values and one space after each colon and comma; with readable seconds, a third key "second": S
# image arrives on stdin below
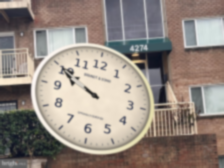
{"hour": 9, "minute": 50}
